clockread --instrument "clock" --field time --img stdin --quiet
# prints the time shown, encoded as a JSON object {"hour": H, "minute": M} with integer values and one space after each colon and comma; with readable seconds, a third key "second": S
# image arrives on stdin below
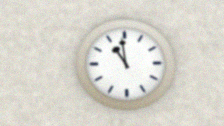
{"hour": 10, "minute": 59}
